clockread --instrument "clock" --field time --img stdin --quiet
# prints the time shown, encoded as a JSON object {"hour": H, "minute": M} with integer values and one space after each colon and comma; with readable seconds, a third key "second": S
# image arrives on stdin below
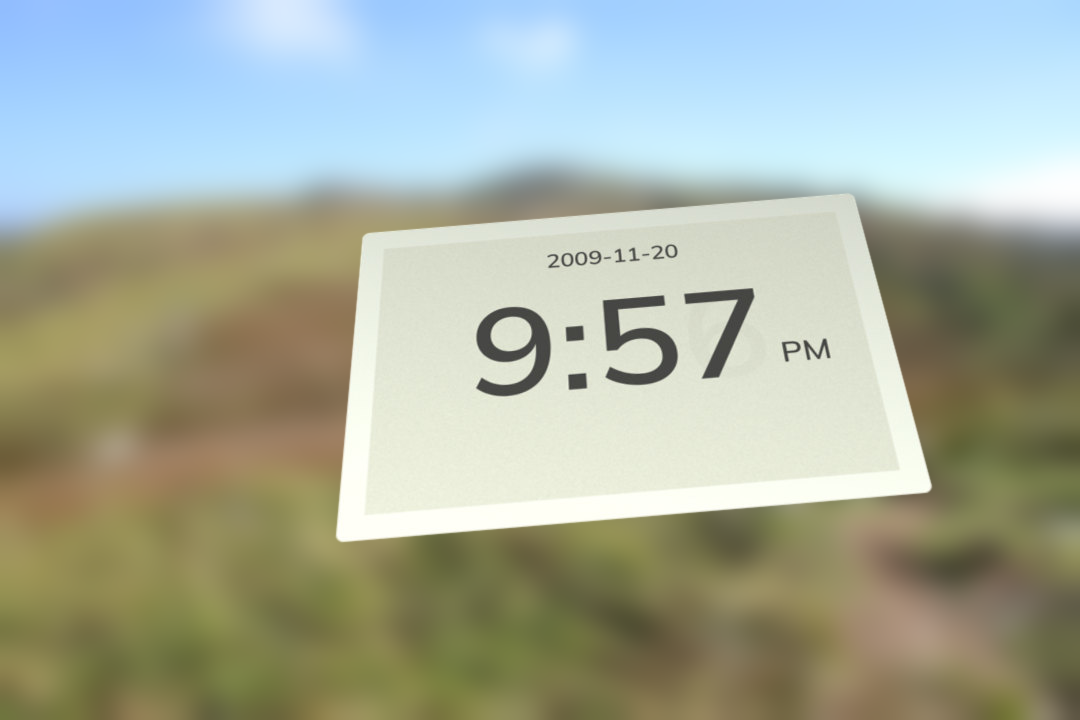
{"hour": 9, "minute": 57}
